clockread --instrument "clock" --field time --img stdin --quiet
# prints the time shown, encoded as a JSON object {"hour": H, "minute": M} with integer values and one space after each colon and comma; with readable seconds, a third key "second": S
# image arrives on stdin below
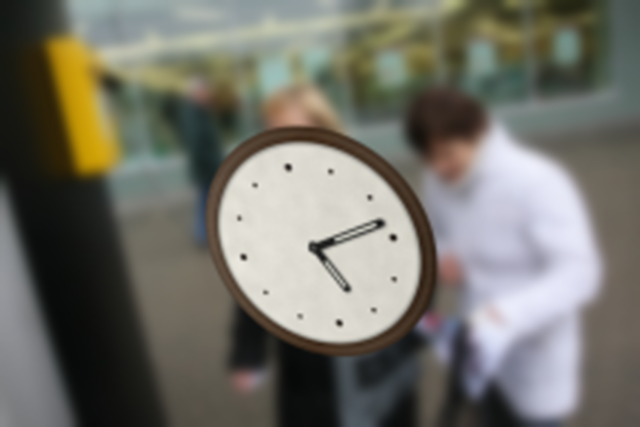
{"hour": 5, "minute": 13}
